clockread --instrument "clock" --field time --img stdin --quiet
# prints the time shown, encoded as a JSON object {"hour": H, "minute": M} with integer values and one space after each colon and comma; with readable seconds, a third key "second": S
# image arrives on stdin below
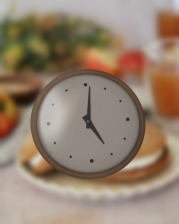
{"hour": 5, "minute": 1}
